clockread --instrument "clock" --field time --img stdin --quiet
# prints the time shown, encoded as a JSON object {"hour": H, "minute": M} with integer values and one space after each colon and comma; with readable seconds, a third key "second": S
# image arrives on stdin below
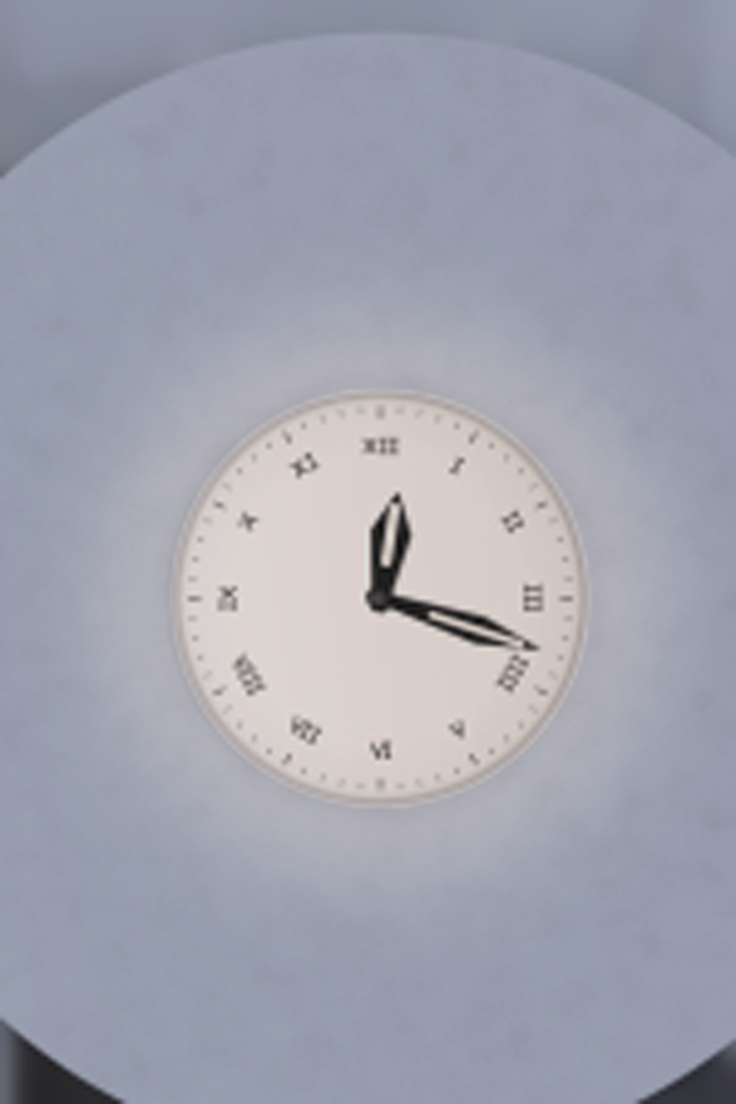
{"hour": 12, "minute": 18}
